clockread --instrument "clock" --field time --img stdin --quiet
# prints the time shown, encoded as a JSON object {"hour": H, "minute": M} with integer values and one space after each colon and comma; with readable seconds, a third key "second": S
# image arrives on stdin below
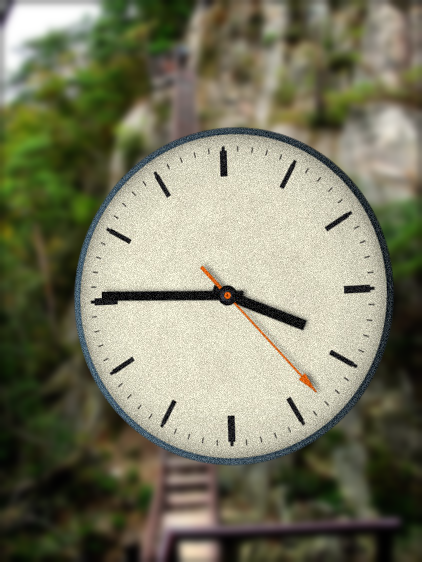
{"hour": 3, "minute": 45, "second": 23}
